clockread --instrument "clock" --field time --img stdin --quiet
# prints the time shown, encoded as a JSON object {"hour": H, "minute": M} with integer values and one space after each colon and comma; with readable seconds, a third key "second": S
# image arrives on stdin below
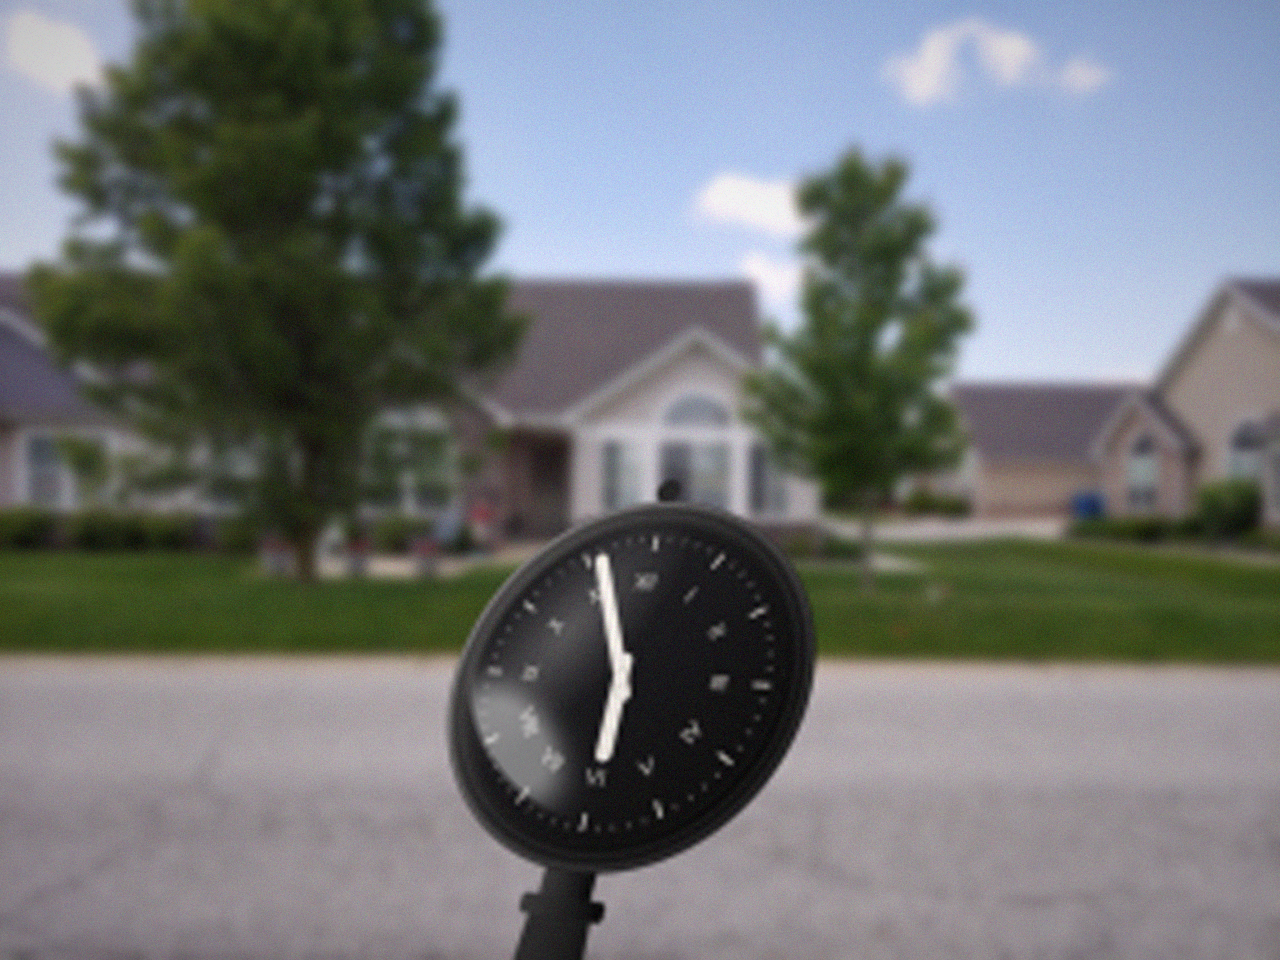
{"hour": 5, "minute": 56}
